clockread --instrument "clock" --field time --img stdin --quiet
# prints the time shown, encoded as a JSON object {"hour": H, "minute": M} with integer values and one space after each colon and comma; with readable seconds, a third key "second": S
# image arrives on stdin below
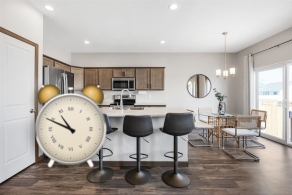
{"hour": 10, "minute": 49}
